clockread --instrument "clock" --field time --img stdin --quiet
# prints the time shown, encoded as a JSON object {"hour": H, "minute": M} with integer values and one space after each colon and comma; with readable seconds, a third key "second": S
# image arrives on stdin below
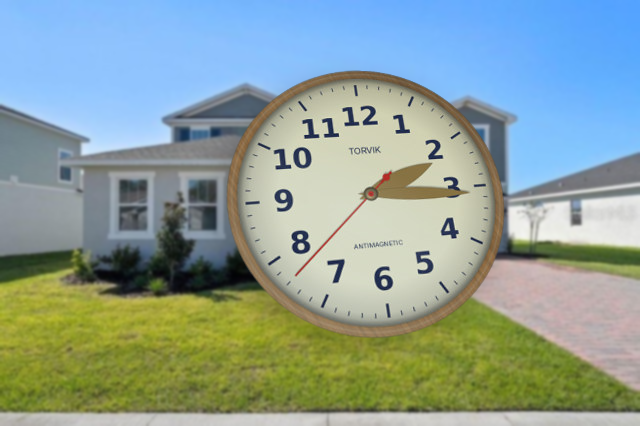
{"hour": 2, "minute": 15, "second": 38}
